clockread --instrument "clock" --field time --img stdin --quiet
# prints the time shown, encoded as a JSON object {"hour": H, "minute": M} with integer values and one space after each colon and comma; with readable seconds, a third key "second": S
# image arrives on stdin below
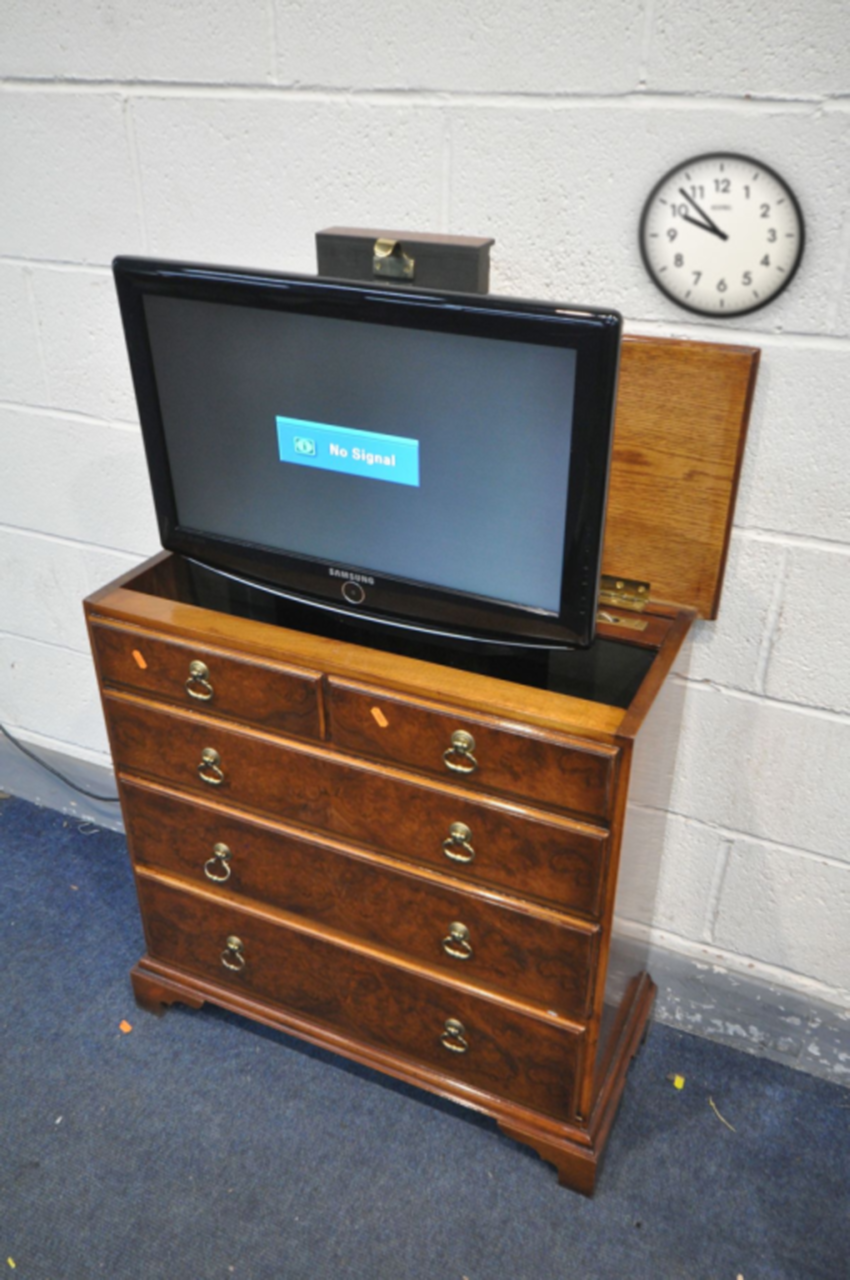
{"hour": 9, "minute": 53}
